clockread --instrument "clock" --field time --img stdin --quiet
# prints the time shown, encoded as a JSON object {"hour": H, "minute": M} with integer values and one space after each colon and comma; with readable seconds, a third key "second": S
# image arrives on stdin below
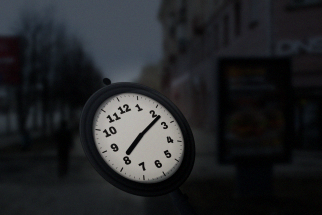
{"hour": 8, "minute": 12}
